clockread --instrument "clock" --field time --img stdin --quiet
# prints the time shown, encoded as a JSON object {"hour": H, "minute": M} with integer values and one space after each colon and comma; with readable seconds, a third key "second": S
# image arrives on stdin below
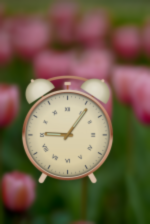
{"hour": 9, "minute": 6}
